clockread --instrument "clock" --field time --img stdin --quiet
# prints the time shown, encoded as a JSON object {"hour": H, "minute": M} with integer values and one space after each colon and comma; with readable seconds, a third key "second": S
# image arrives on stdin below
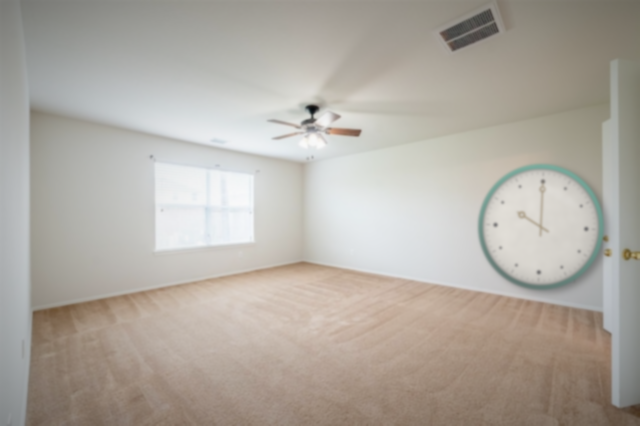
{"hour": 10, "minute": 0}
